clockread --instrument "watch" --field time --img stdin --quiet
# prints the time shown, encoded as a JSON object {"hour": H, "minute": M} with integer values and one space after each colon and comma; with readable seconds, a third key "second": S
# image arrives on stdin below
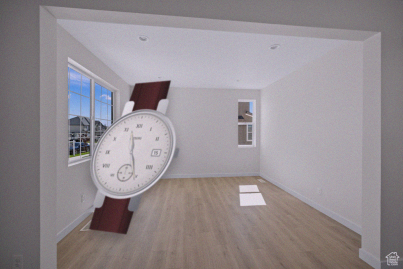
{"hour": 11, "minute": 26}
